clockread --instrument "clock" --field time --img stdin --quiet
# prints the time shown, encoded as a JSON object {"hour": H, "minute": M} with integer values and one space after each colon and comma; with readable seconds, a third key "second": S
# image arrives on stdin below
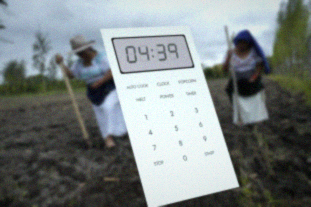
{"hour": 4, "minute": 39}
